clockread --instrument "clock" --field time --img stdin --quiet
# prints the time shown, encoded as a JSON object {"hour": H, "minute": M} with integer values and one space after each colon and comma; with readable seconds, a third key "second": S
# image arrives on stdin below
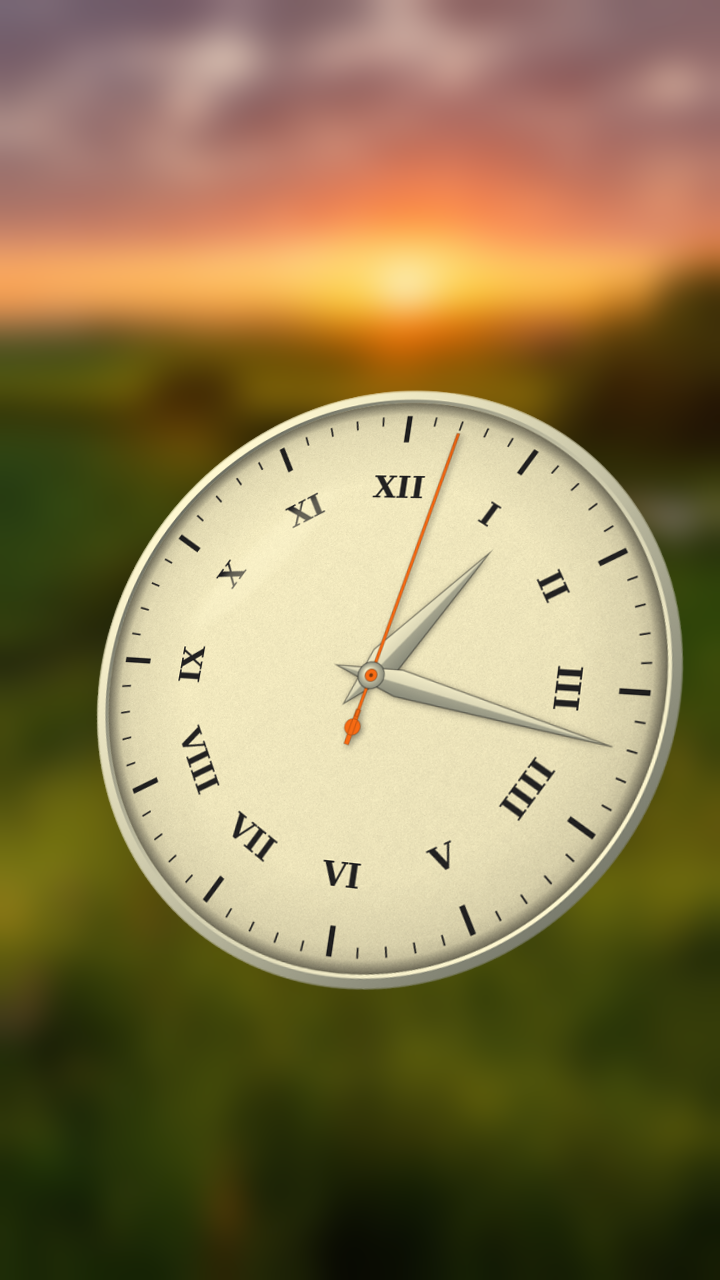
{"hour": 1, "minute": 17, "second": 2}
